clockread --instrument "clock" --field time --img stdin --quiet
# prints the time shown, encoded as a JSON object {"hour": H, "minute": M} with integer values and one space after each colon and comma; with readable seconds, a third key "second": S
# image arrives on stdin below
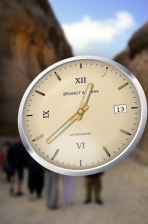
{"hour": 12, "minute": 38}
